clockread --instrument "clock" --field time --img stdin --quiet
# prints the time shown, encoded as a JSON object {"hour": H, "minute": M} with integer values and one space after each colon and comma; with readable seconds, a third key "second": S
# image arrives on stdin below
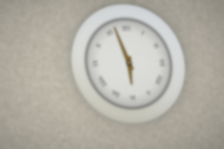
{"hour": 5, "minute": 57}
